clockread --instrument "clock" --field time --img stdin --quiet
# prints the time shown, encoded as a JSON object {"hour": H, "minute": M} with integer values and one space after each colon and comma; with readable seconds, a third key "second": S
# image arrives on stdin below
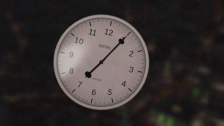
{"hour": 7, "minute": 5}
